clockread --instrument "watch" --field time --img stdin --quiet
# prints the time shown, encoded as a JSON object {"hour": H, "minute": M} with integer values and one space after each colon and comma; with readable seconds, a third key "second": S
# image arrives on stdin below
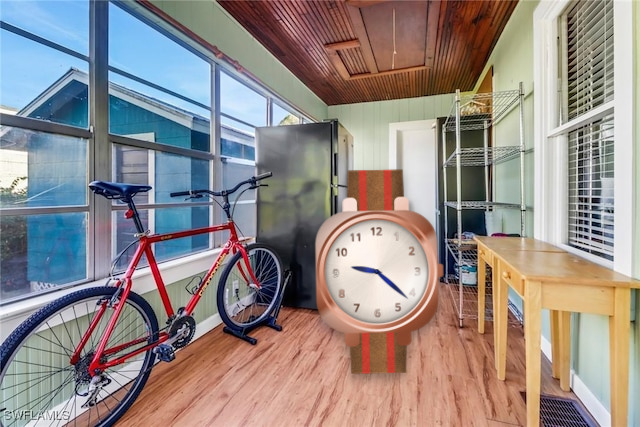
{"hour": 9, "minute": 22}
